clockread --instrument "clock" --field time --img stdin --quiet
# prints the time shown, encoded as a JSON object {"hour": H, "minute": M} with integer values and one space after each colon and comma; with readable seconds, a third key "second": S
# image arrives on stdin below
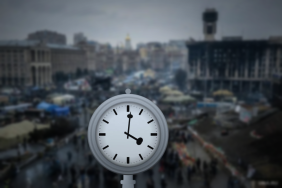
{"hour": 4, "minute": 1}
